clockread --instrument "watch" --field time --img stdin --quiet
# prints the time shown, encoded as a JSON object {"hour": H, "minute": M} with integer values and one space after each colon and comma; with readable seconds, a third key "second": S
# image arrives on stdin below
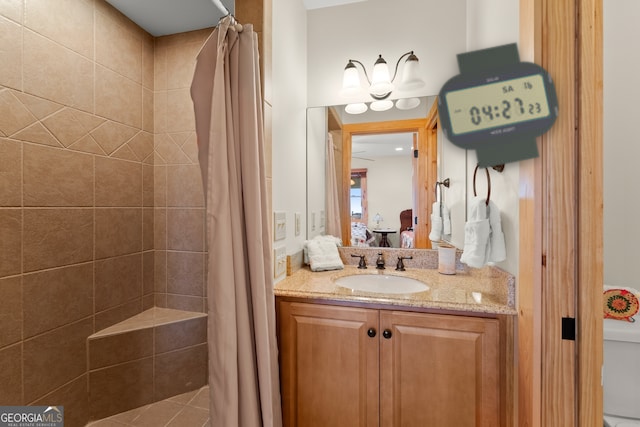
{"hour": 4, "minute": 27, "second": 23}
